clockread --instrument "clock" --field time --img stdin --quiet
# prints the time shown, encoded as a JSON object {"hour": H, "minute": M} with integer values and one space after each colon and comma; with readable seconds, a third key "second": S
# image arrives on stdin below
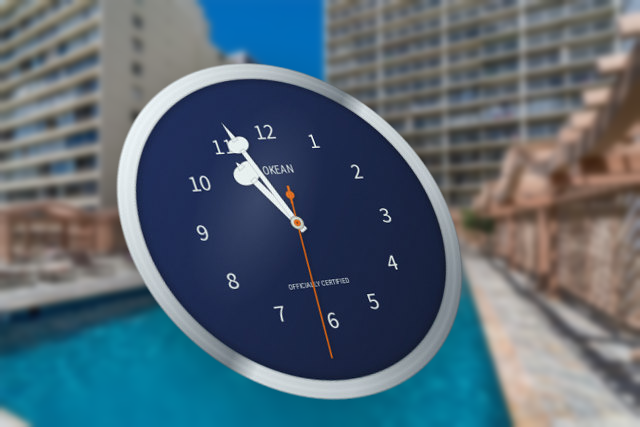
{"hour": 10, "minute": 56, "second": 31}
